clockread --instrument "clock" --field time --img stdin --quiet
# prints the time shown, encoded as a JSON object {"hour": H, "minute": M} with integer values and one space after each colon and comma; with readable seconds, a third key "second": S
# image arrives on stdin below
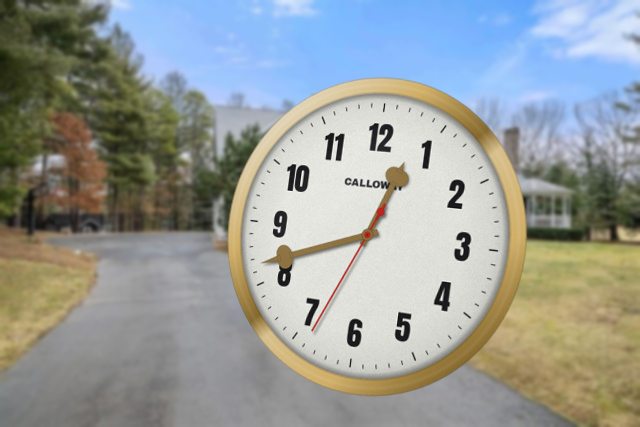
{"hour": 12, "minute": 41, "second": 34}
